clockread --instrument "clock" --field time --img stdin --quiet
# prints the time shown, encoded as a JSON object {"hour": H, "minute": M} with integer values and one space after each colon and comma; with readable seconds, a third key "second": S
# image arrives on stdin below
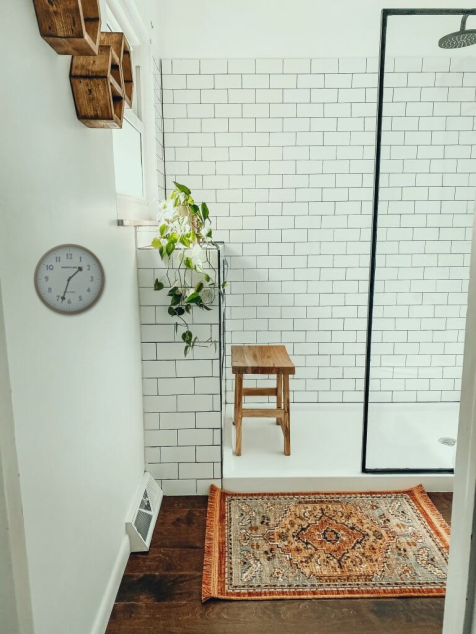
{"hour": 1, "minute": 33}
